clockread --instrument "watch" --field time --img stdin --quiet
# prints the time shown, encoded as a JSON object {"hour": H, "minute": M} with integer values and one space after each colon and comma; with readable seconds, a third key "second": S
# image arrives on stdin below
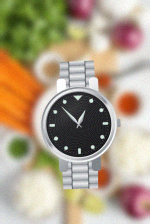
{"hour": 12, "minute": 53}
